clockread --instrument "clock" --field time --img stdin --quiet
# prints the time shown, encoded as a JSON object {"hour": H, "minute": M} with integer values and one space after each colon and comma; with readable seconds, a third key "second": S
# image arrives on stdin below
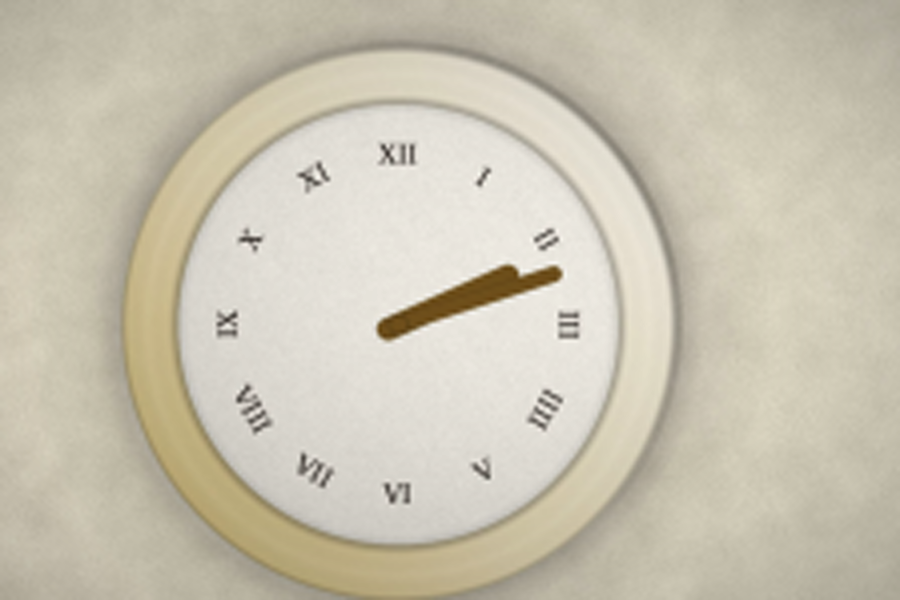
{"hour": 2, "minute": 12}
